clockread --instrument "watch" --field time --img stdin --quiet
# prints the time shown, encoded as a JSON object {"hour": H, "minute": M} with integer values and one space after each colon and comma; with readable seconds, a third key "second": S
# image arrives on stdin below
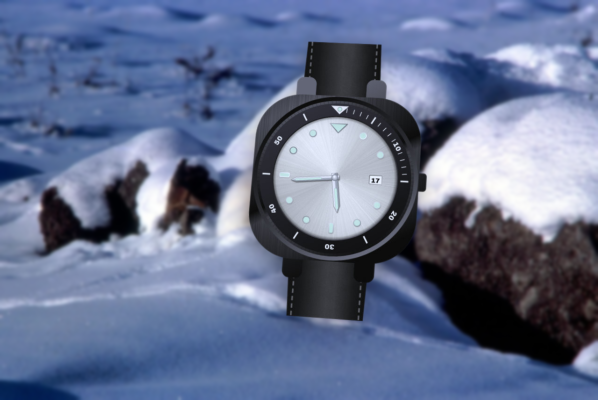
{"hour": 5, "minute": 44}
